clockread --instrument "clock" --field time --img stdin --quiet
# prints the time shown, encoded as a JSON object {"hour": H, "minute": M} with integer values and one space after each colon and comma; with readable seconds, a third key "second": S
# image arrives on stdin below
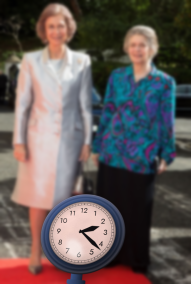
{"hour": 2, "minute": 22}
